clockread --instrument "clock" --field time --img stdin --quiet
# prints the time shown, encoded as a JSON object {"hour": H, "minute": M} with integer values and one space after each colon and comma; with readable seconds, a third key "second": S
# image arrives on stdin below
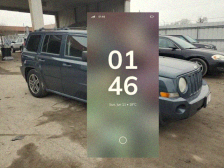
{"hour": 1, "minute": 46}
